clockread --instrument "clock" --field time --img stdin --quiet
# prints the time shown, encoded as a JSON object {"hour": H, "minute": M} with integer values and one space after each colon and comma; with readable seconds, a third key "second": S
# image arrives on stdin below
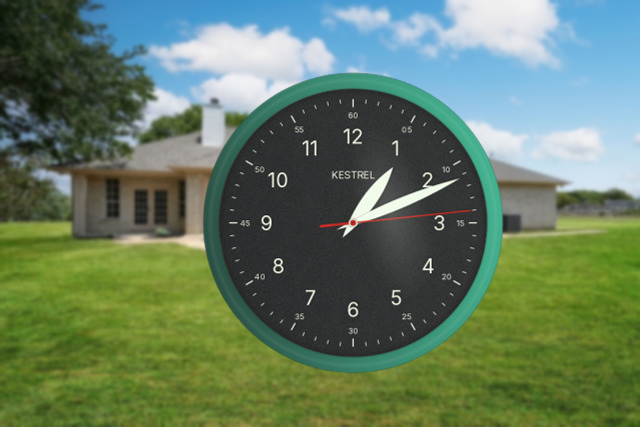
{"hour": 1, "minute": 11, "second": 14}
